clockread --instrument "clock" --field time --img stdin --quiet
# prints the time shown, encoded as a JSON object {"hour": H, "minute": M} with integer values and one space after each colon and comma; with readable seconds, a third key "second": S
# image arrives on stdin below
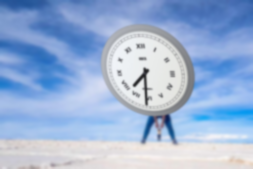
{"hour": 7, "minute": 31}
